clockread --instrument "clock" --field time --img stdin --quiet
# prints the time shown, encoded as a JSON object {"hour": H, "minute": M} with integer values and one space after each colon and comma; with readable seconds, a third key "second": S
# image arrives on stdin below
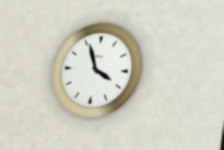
{"hour": 3, "minute": 56}
